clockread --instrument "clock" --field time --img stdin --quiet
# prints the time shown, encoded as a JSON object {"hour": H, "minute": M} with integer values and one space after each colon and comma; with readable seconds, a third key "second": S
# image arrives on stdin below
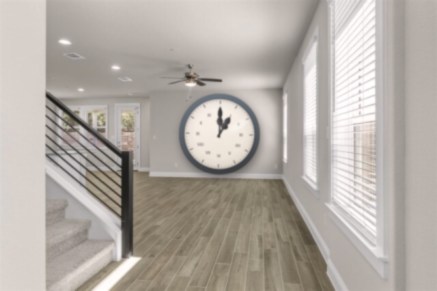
{"hour": 1, "minute": 0}
